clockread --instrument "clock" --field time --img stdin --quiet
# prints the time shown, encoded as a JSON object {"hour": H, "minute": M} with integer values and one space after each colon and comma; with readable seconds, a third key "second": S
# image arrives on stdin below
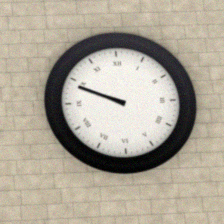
{"hour": 9, "minute": 49}
